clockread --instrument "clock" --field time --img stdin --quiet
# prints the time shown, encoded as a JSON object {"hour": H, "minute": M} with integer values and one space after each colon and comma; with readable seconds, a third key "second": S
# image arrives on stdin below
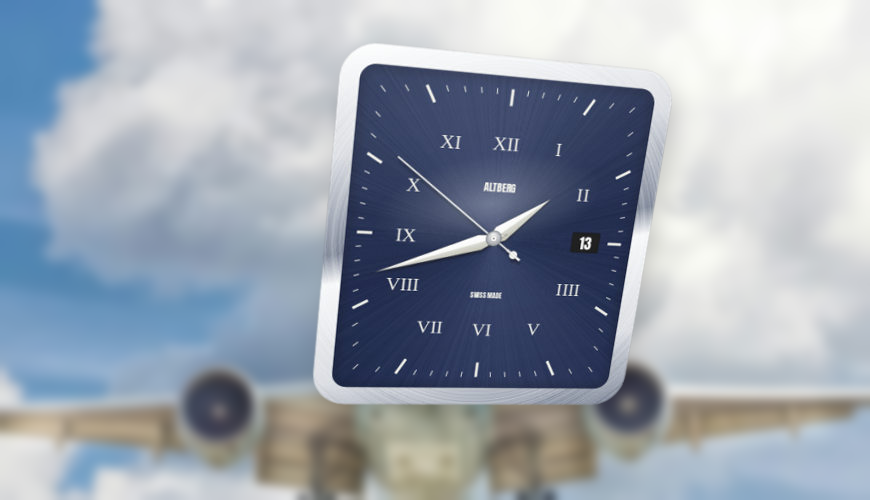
{"hour": 1, "minute": 41, "second": 51}
